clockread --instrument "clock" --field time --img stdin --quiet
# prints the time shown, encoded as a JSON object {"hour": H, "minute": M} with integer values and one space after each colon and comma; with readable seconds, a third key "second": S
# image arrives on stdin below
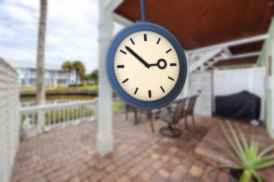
{"hour": 2, "minute": 52}
